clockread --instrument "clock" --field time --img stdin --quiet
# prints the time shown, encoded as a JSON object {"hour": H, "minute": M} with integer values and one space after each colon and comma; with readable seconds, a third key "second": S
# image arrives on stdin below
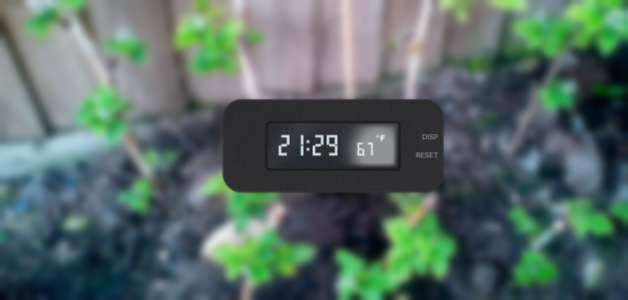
{"hour": 21, "minute": 29}
